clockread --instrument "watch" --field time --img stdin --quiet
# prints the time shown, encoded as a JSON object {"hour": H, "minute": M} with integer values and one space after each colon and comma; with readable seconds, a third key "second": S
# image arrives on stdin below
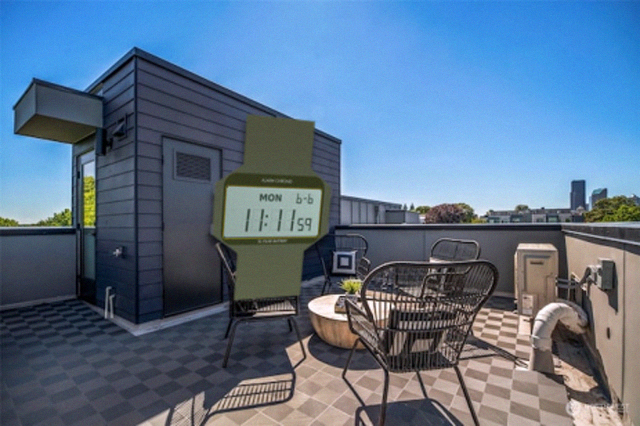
{"hour": 11, "minute": 11, "second": 59}
